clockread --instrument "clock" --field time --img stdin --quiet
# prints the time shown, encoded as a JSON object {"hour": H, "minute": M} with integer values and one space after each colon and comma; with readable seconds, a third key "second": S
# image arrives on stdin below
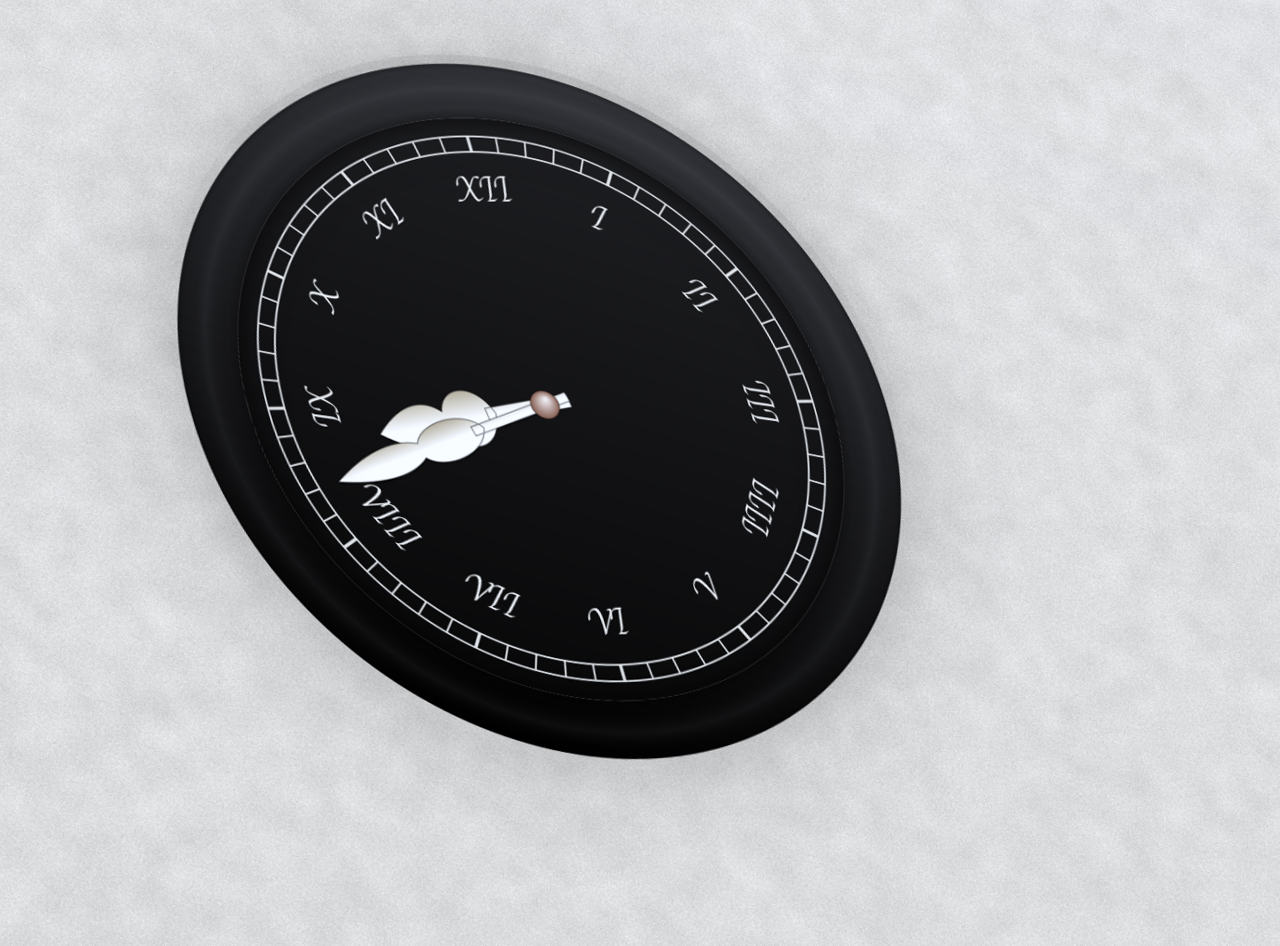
{"hour": 8, "minute": 42}
